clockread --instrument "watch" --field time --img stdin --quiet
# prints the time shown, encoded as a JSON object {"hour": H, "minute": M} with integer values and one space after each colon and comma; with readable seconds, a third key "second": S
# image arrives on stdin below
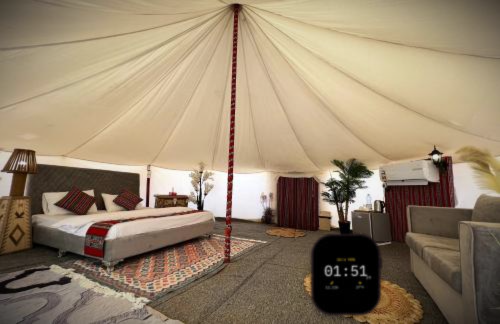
{"hour": 1, "minute": 51}
